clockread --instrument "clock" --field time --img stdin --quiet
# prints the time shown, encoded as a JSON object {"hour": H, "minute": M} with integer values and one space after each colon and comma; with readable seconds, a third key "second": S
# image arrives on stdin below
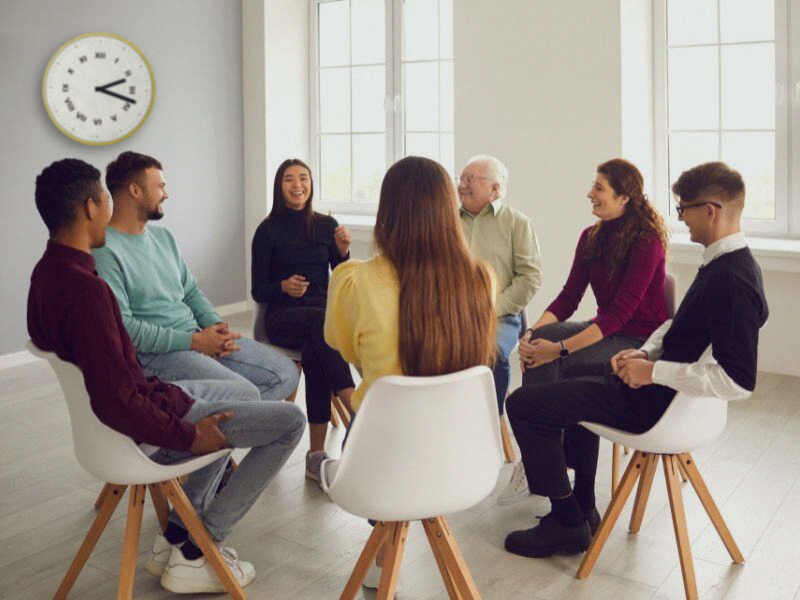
{"hour": 2, "minute": 18}
